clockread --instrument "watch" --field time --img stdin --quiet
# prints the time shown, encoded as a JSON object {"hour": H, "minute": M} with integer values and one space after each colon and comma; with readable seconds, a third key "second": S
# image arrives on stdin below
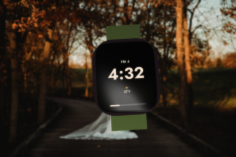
{"hour": 4, "minute": 32}
